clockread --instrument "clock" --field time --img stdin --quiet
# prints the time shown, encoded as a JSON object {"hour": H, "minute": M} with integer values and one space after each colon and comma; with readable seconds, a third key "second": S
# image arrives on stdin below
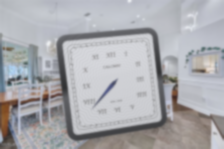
{"hour": 7, "minute": 38}
